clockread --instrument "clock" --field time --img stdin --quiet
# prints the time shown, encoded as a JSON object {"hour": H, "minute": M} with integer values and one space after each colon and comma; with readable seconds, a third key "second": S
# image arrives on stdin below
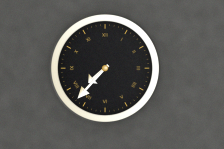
{"hour": 7, "minute": 37}
